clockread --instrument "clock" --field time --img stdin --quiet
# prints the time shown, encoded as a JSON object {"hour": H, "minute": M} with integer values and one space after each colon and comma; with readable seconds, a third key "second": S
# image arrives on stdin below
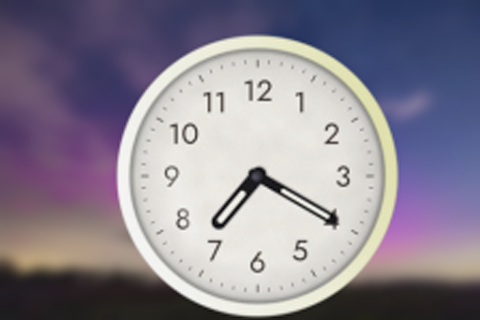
{"hour": 7, "minute": 20}
